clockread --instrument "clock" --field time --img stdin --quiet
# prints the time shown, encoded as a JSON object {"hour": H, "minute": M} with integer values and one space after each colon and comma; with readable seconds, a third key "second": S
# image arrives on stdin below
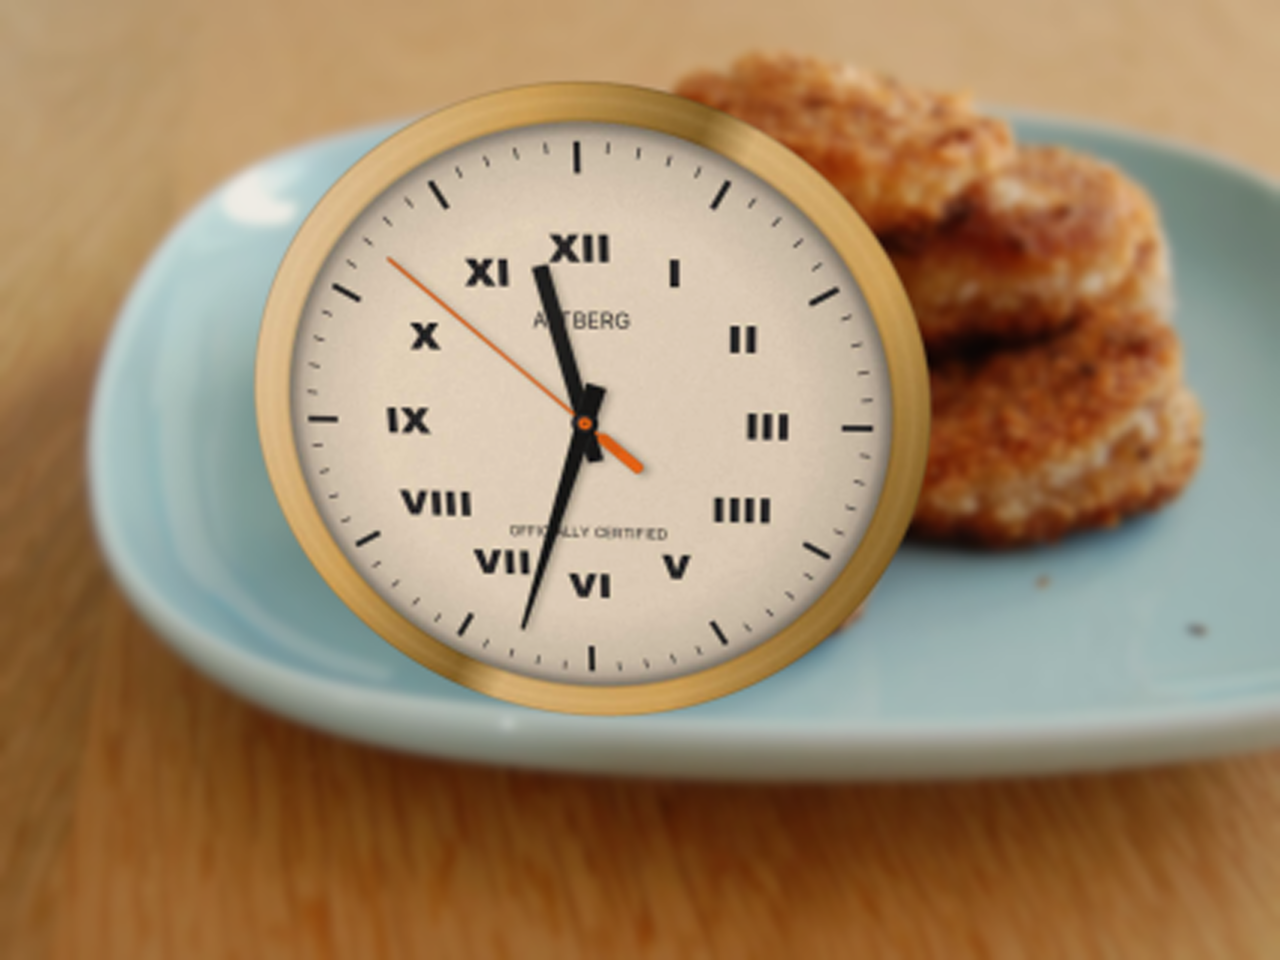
{"hour": 11, "minute": 32, "second": 52}
